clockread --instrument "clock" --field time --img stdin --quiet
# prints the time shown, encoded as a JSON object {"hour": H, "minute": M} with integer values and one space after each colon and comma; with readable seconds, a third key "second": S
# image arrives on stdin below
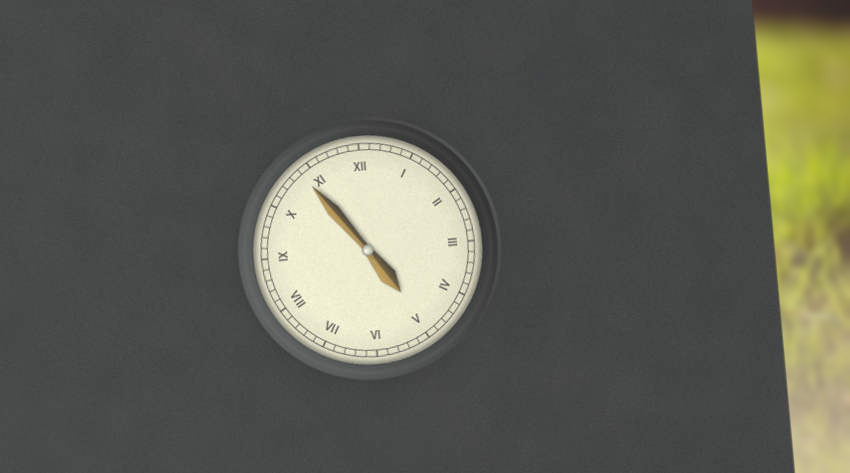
{"hour": 4, "minute": 54}
